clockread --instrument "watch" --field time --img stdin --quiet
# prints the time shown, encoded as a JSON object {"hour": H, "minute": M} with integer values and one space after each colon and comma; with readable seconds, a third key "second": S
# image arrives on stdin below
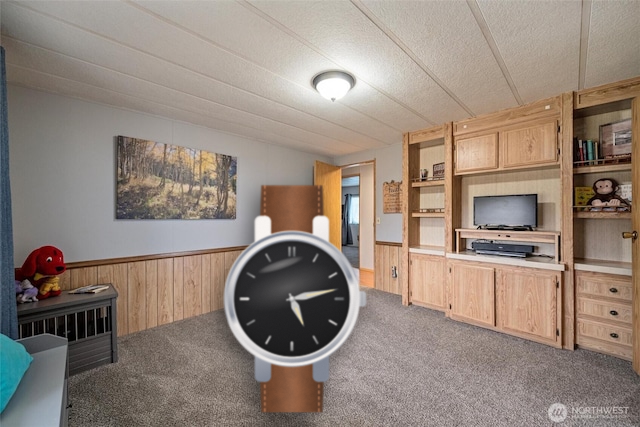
{"hour": 5, "minute": 13}
